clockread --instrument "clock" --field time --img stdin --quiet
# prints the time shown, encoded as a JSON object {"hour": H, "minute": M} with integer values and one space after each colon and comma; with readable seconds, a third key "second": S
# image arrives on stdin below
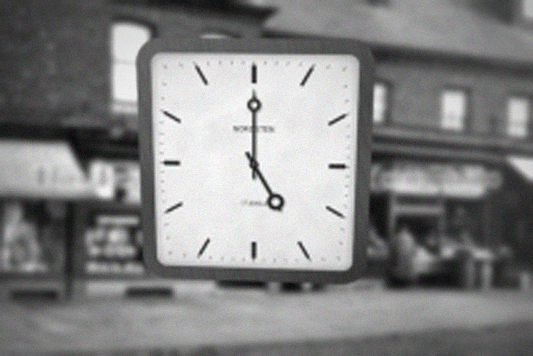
{"hour": 5, "minute": 0}
